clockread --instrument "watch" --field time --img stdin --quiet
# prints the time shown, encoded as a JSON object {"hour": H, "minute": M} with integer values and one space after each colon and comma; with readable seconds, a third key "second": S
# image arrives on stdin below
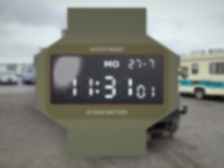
{"hour": 11, "minute": 31, "second": 1}
